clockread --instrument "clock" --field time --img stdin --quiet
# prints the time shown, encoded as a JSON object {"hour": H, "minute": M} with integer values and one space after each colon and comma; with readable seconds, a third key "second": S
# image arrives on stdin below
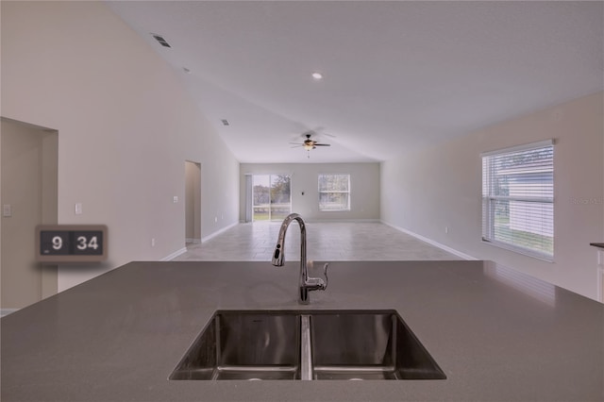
{"hour": 9, "minute": 34}
